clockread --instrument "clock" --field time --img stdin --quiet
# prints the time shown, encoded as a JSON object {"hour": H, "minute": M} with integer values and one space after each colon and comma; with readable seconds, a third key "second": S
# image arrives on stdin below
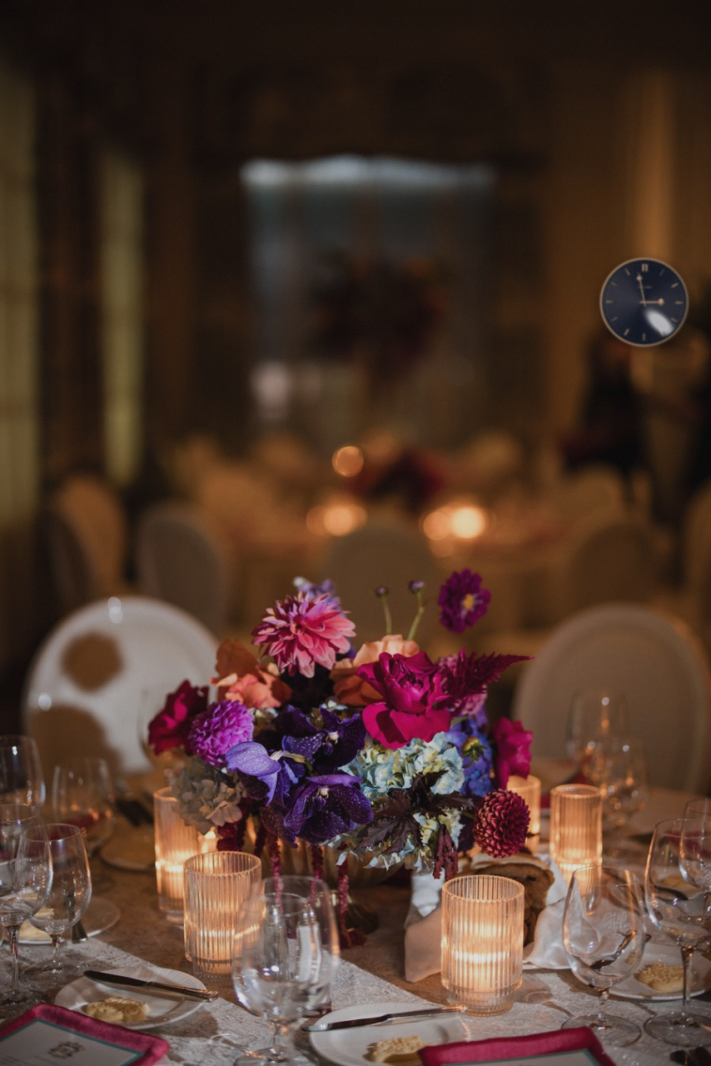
{"hour": 2, "minute": 58}
